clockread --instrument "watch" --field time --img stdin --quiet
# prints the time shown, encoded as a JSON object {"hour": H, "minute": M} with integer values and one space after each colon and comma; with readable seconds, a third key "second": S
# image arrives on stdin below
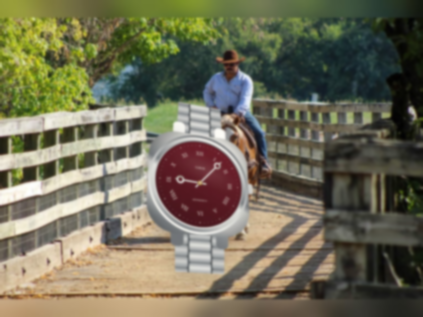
{"hour": 9, "minute": 7}
